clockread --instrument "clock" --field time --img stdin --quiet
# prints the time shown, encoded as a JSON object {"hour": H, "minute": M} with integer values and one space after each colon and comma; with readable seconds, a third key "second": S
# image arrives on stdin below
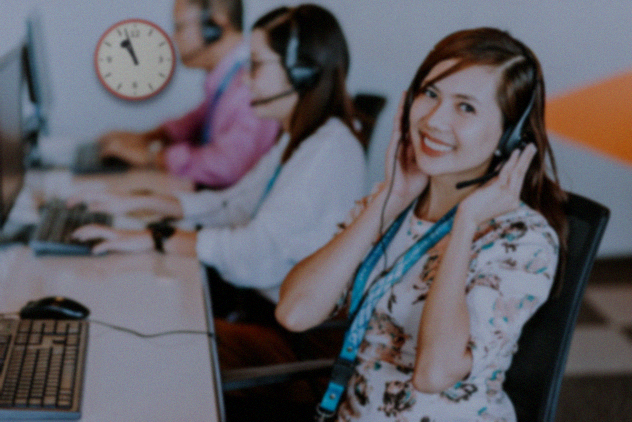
{"hour": 10, "minute": 57}
